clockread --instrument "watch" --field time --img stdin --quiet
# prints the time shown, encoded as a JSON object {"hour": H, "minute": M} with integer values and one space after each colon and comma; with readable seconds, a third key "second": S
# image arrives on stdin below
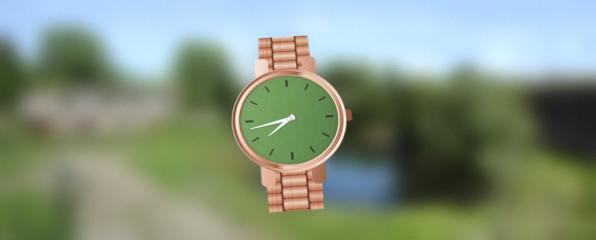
{"hour": 7, "minute": 43}
